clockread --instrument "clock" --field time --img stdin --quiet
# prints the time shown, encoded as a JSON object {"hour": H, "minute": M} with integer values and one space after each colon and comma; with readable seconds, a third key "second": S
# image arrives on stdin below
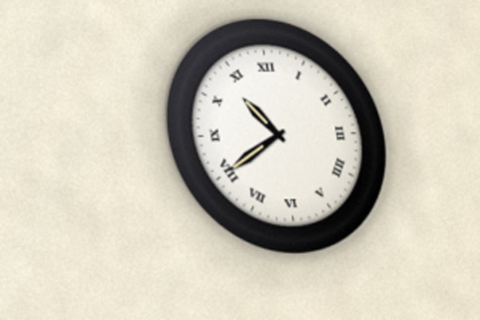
{"hour": 10, "minute": 40}
